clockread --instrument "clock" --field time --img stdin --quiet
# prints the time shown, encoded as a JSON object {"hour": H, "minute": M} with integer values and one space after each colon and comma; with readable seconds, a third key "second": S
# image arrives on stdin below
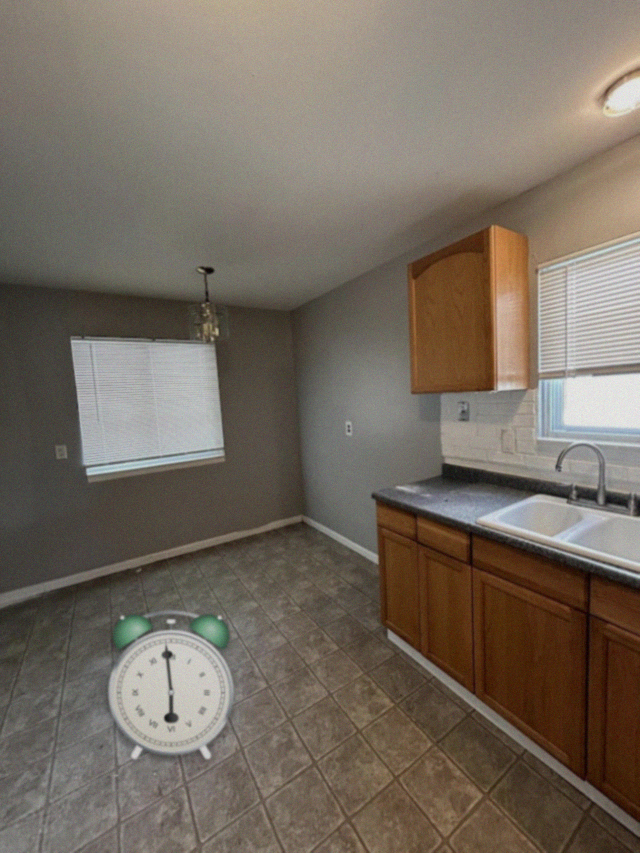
{"hour": 5, "minute": 59}
